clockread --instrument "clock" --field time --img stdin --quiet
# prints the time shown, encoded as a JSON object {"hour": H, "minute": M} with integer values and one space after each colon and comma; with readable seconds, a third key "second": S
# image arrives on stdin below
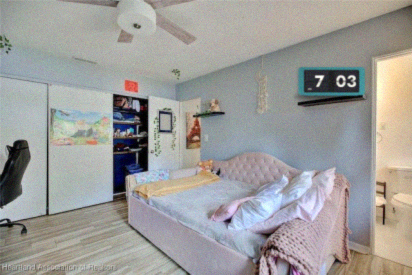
{"hour": 7, "minute": 3}
